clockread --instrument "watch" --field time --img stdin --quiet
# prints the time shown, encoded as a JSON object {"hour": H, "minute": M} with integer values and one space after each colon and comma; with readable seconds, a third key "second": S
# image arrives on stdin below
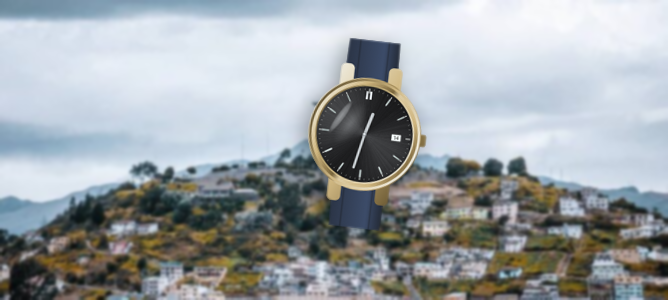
{"hour": 12, "minute": 32}
